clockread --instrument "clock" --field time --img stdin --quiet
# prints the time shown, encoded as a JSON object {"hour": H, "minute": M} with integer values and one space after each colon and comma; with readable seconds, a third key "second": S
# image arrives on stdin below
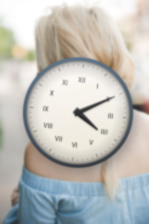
{"hour": 4, "minute": 10}
